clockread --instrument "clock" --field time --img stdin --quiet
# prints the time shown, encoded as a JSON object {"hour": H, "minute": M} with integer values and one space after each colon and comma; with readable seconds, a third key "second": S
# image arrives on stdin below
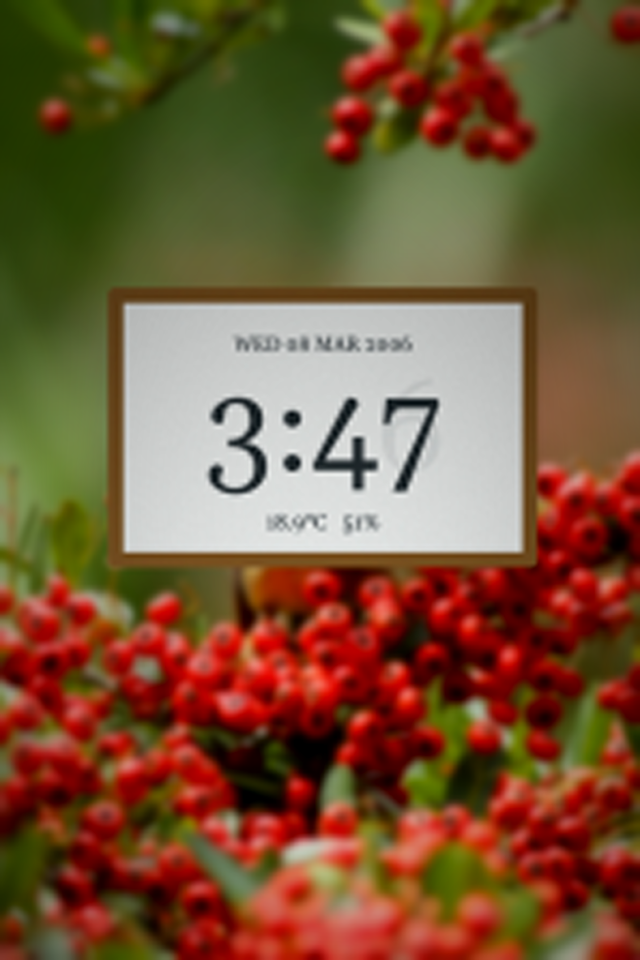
{"hour": 3, "minute": 47}
